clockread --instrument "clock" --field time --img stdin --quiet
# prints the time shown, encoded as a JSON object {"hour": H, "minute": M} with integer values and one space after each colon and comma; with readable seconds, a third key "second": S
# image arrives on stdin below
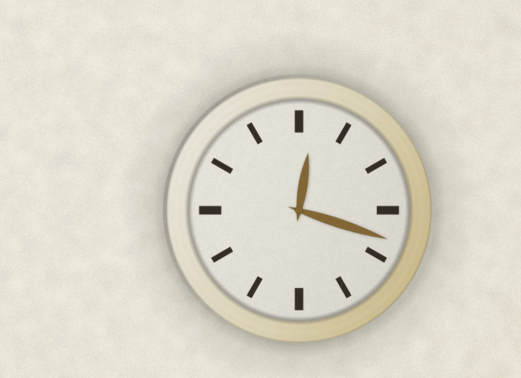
{"hour": 12, "minute": 18}
